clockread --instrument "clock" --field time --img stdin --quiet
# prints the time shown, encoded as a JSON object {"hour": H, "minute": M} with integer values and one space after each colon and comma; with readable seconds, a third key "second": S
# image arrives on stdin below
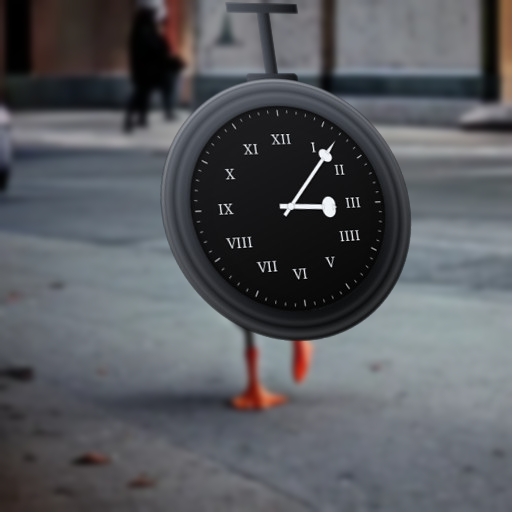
{"hour": 3, "minute": 7}
